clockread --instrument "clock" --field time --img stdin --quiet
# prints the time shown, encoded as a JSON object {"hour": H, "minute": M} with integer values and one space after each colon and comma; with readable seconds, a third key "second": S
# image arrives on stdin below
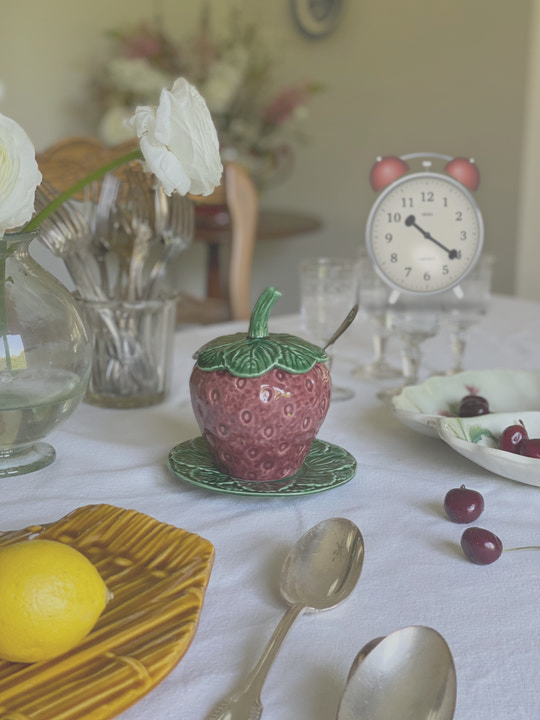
{"hour": 10, "minute": 21}
